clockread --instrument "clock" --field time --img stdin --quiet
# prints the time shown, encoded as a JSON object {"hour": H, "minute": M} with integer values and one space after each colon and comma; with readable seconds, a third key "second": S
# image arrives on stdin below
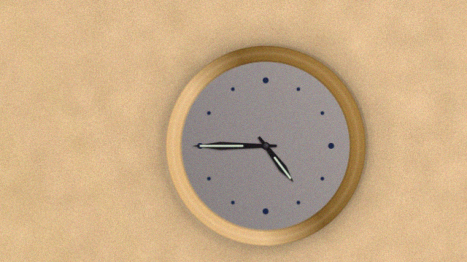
{"hour": 4, "minute": 45}
